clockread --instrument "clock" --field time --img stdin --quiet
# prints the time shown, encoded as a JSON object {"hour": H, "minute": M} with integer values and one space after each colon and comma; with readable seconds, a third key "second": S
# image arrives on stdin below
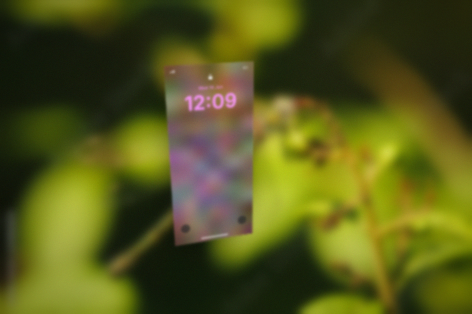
{"hour": 12, "minute": 9}
